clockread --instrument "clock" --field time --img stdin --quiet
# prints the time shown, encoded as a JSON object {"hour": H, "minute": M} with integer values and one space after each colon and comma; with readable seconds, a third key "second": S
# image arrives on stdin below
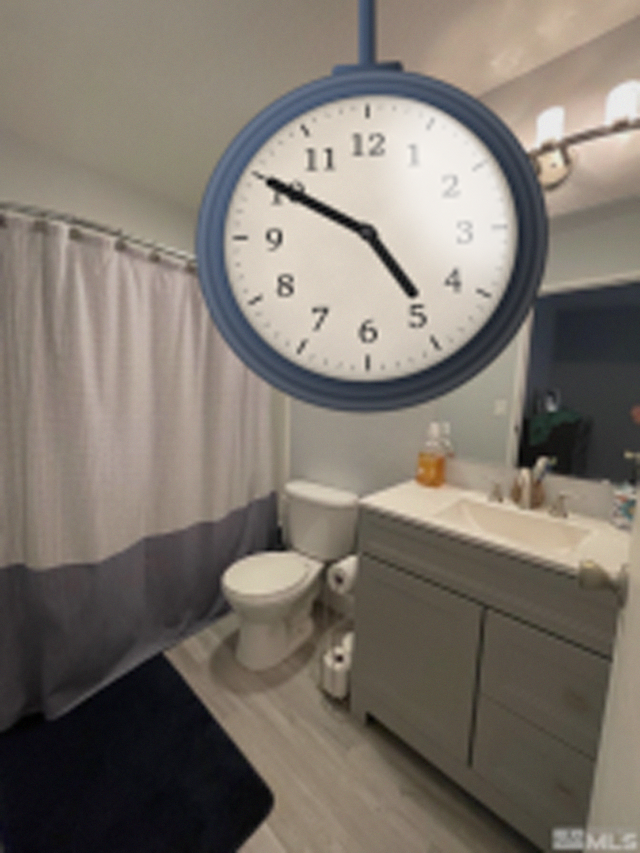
{"hour": 4, "minute": 50}
